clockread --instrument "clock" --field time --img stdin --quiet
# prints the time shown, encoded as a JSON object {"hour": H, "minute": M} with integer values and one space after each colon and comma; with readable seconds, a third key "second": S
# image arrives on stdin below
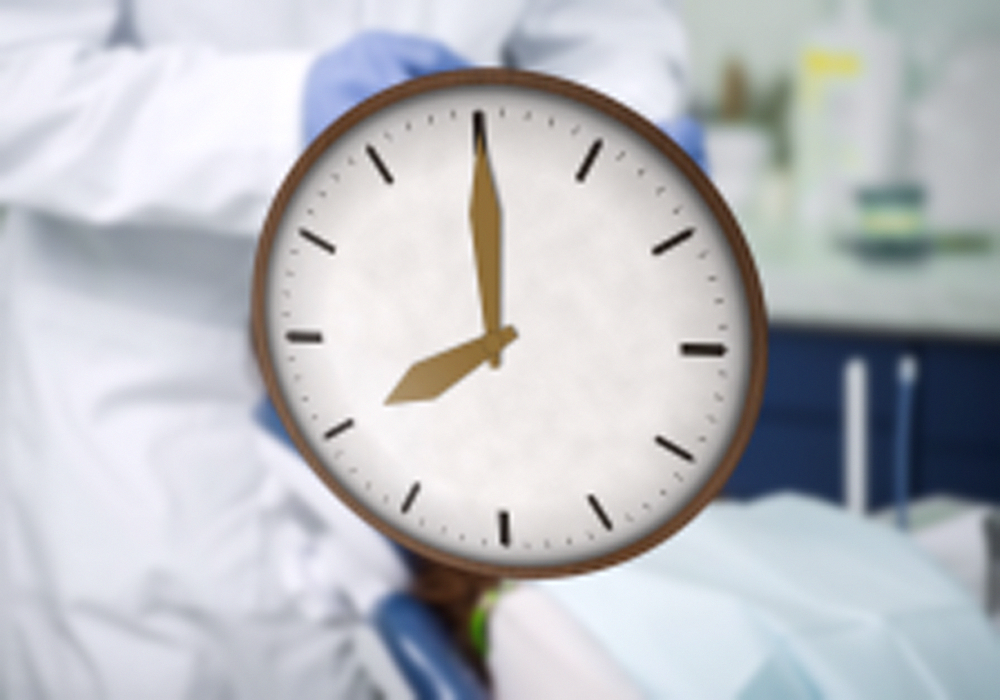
{"hour": 8, "minute": 0}
